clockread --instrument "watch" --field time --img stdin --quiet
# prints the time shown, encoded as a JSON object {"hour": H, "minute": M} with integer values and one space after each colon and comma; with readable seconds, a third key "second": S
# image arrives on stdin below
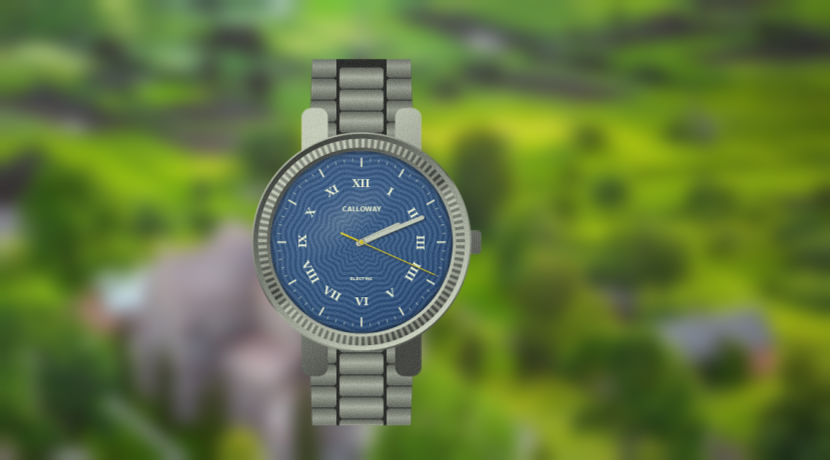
{"hour": 2, "minute": 11, "second": 19}
